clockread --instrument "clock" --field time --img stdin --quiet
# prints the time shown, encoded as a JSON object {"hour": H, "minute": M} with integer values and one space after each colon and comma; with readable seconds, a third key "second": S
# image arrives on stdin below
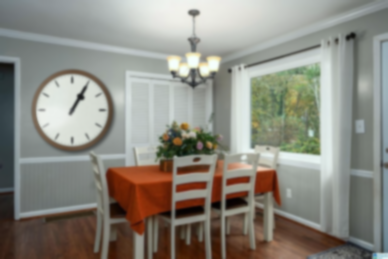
{"hour": 1, "minute": 5}
